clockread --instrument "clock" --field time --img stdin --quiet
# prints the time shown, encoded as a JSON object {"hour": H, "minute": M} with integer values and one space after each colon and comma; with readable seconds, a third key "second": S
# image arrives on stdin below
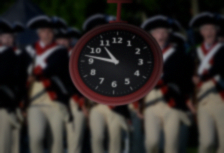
{"hour": 10, "minute": 47}
